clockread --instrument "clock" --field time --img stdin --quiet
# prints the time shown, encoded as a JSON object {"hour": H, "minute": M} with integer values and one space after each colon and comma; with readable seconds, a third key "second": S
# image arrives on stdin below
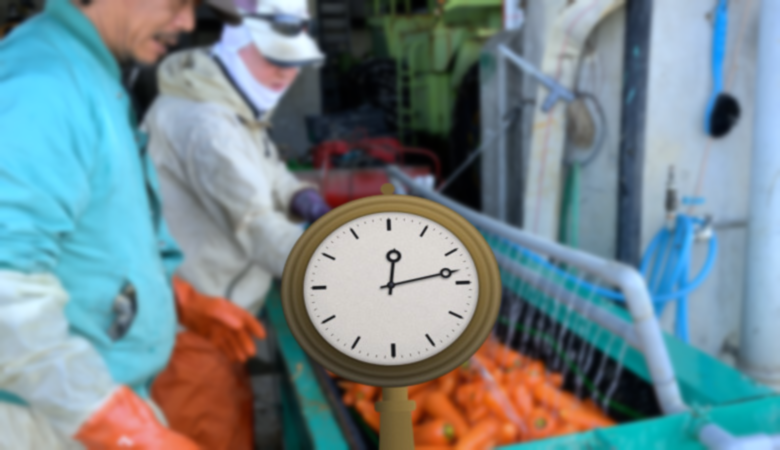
{"hour": 12, "minute": 13}
